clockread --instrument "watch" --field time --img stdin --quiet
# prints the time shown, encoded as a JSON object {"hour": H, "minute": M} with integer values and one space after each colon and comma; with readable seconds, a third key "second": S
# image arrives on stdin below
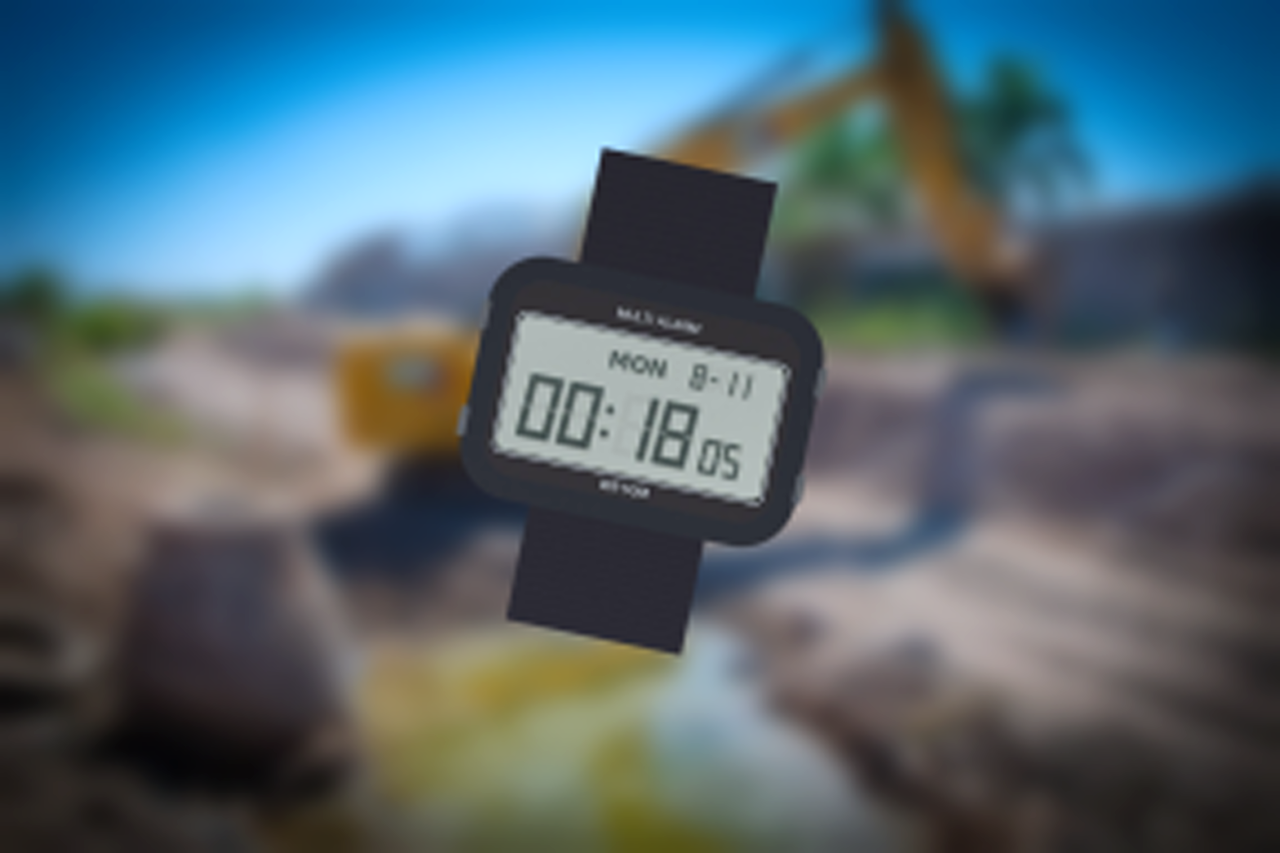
{"hour": 0, "minute": 18, "second": 5}
